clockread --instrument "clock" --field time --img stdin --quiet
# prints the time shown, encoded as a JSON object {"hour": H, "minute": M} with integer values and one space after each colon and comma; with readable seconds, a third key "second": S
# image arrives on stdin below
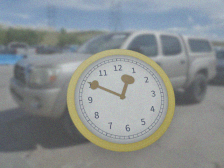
{"hour": 12, "minute": 50}
